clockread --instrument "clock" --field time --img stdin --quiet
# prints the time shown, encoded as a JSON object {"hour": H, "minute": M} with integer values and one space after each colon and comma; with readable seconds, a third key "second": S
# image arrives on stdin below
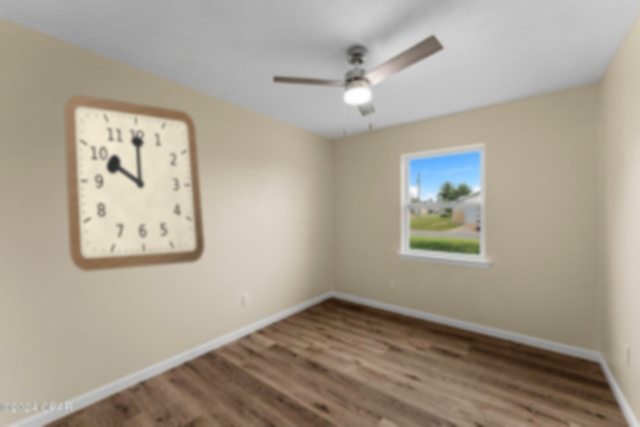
{"hour": 10, "minute": 0}
